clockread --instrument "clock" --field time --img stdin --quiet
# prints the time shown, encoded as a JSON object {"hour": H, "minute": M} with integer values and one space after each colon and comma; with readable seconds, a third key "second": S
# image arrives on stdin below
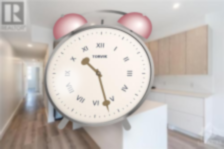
{"hour": 10, "minute": 27}
